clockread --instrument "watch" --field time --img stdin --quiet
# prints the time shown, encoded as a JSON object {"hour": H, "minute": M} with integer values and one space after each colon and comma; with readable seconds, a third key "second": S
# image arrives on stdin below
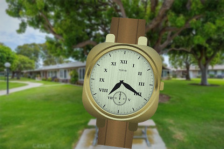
{"hour": 7, "minute": 20}
